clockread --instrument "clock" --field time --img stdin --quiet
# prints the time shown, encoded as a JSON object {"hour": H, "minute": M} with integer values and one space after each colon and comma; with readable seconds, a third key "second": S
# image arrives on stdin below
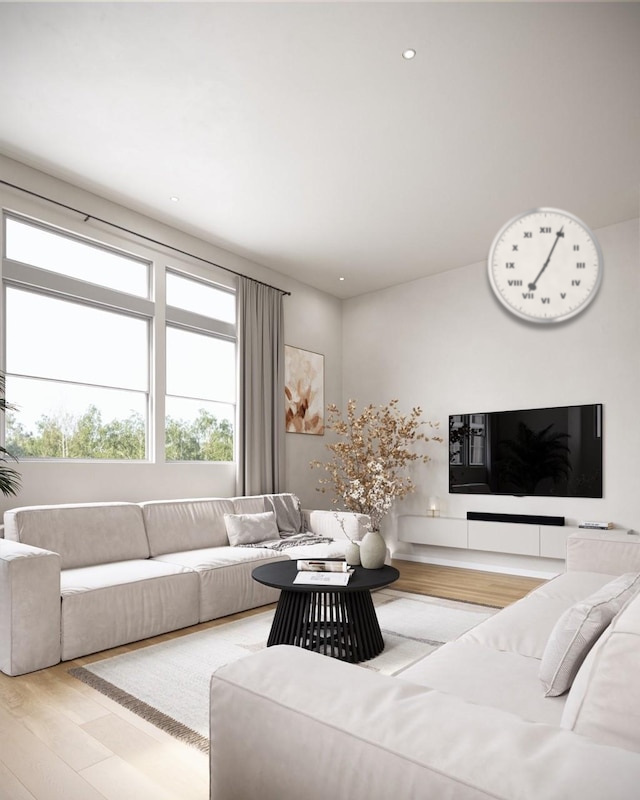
{"hour": 7, "minute": 4}
